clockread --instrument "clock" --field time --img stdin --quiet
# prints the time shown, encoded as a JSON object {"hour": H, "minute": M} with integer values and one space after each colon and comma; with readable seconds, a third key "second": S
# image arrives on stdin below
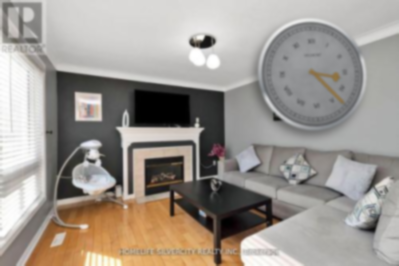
{"hour": 3, "minute": 23}
